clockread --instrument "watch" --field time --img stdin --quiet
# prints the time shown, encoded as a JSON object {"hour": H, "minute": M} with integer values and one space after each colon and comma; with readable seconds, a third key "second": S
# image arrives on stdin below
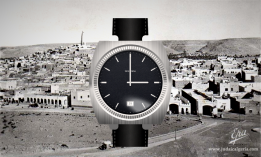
{"hour": 3, "minute": 0}
